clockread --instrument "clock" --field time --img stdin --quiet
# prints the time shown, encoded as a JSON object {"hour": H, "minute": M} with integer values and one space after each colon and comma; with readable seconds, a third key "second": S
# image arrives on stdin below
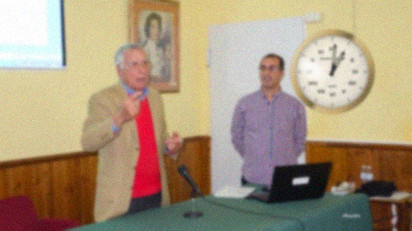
{"hour": 1, "minute": 1}
